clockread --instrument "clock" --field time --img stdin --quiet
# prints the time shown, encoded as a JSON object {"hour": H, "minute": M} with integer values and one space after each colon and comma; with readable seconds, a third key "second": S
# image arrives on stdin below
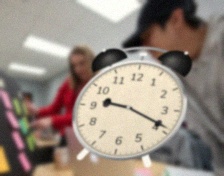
{"hour": 9, "minute": 19}
